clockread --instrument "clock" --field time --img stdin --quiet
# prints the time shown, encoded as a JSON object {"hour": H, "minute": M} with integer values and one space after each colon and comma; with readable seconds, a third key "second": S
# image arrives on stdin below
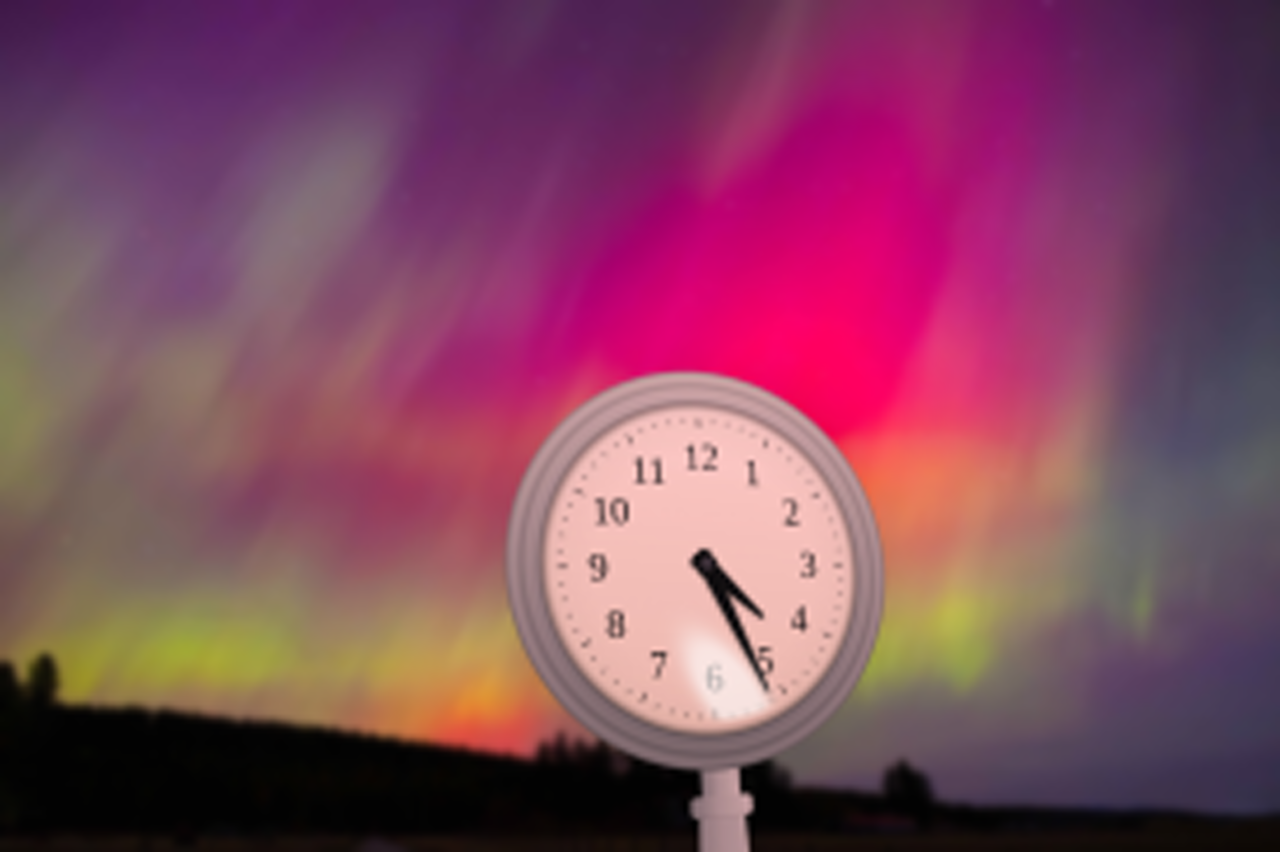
{"hour": 4, "minute": 26}
